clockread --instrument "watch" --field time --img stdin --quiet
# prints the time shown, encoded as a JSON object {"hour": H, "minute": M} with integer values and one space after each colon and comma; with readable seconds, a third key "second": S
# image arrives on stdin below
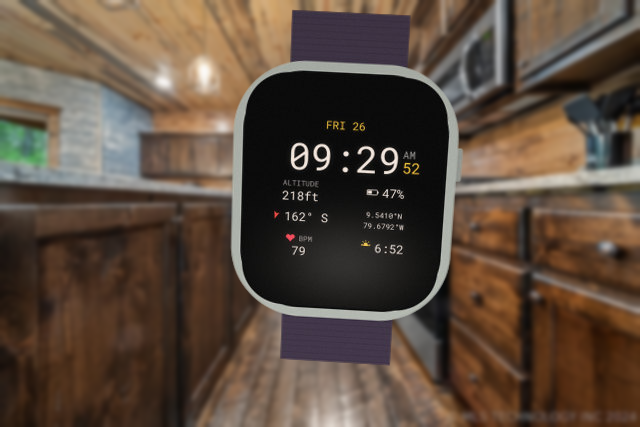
{"hour": 9, "minute": 29, "second": 52}
